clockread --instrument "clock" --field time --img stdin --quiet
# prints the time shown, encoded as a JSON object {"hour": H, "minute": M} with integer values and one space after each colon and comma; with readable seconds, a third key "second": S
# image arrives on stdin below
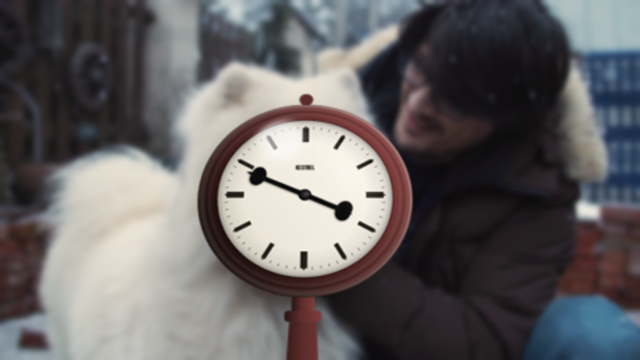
{"hour": 3, "minute": 49}
